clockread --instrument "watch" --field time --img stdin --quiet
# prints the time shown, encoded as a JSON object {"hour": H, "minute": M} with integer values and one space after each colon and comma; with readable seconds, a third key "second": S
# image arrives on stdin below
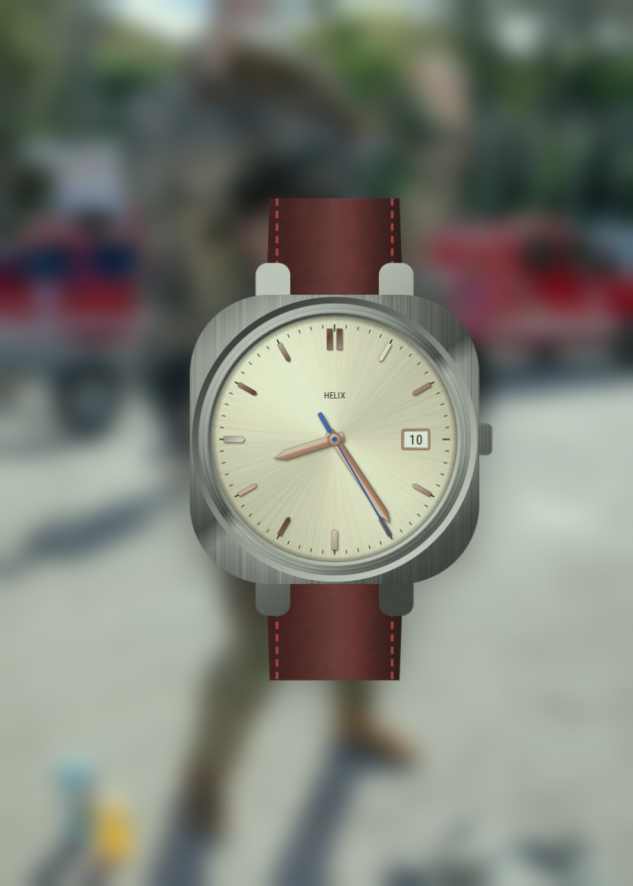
{"hour": 8, "minute": 24, "second": 25}
